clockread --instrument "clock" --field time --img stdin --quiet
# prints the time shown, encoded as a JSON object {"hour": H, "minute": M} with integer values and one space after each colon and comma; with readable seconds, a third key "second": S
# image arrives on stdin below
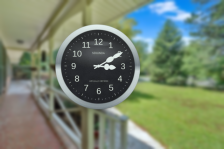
{"hour": 3, "minute": 10}
